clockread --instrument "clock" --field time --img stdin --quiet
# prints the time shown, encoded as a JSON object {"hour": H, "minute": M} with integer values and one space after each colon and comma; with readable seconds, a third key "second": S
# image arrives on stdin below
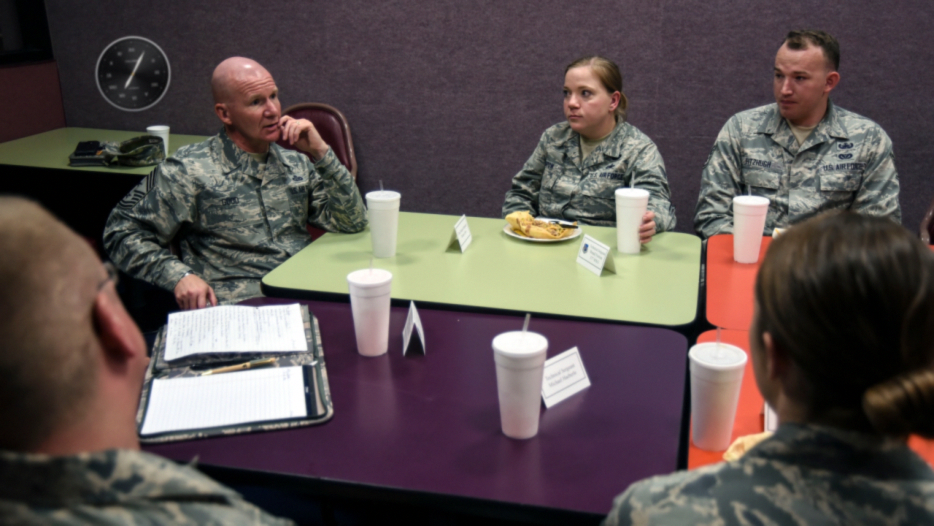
{"hour": 7, "minute": 5}
